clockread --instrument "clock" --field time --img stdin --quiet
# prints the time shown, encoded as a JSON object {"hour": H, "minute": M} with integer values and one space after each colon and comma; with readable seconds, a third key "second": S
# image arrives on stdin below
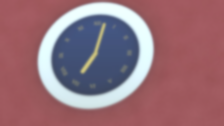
{"hour": 7, "minute": 2}
